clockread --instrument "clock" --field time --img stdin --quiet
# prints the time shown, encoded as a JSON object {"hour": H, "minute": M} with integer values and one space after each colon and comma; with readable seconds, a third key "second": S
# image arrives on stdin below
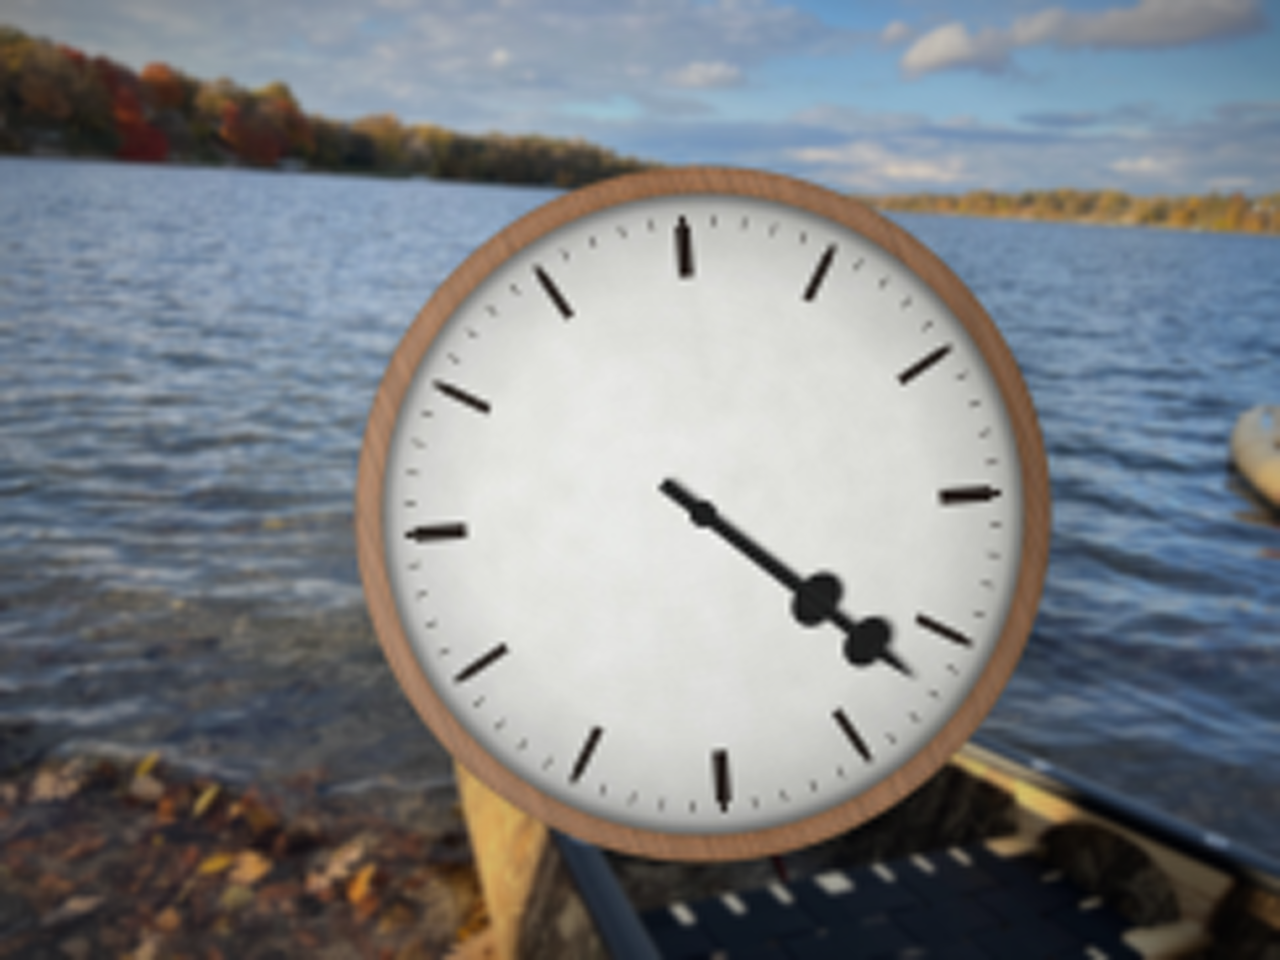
{"hour": 4, "minute": 22}
